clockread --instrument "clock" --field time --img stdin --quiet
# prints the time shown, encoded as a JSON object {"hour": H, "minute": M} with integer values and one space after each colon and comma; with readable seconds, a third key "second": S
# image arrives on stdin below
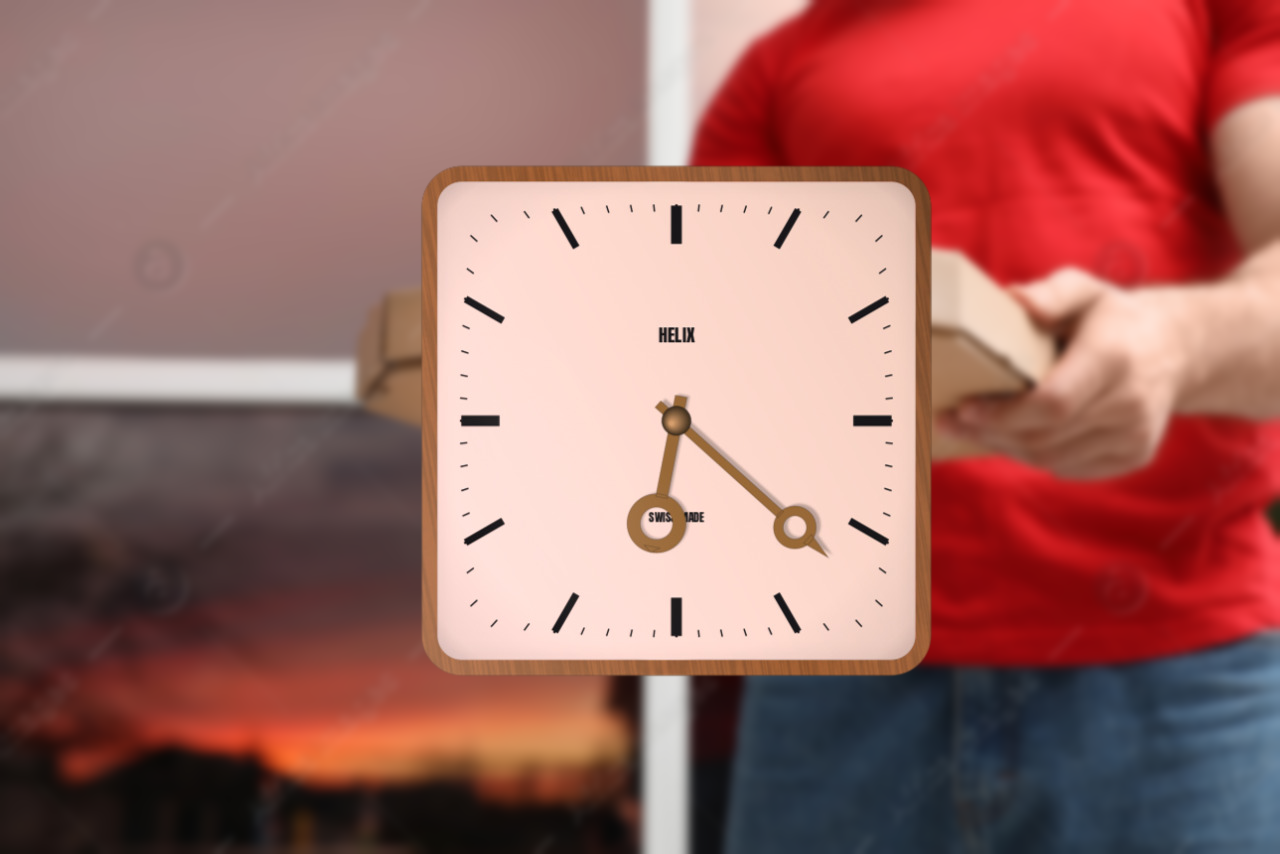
{"hour": 6, "minute": 22}
